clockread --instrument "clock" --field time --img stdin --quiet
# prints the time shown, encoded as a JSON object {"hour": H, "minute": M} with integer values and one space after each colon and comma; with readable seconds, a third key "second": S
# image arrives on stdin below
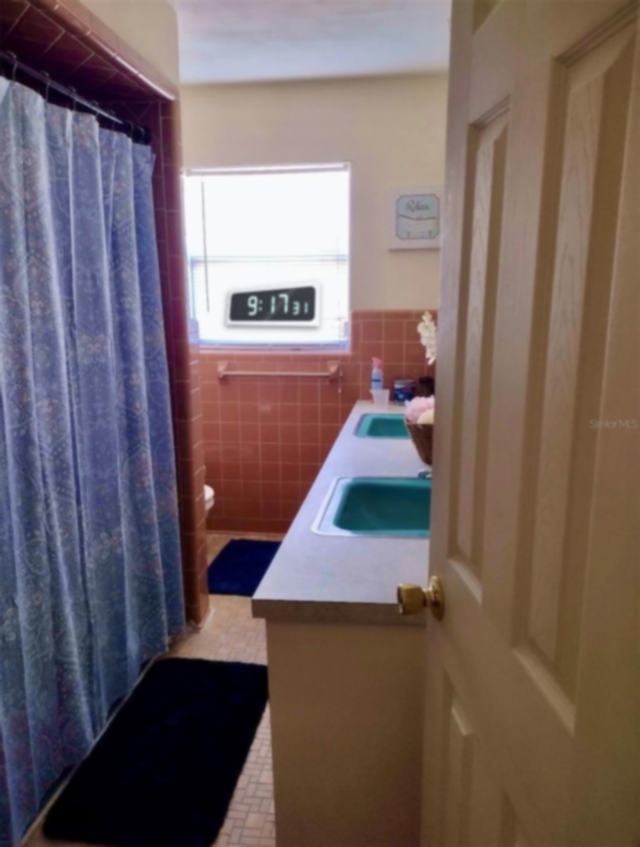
{"hour": 9, "minute": 17}
